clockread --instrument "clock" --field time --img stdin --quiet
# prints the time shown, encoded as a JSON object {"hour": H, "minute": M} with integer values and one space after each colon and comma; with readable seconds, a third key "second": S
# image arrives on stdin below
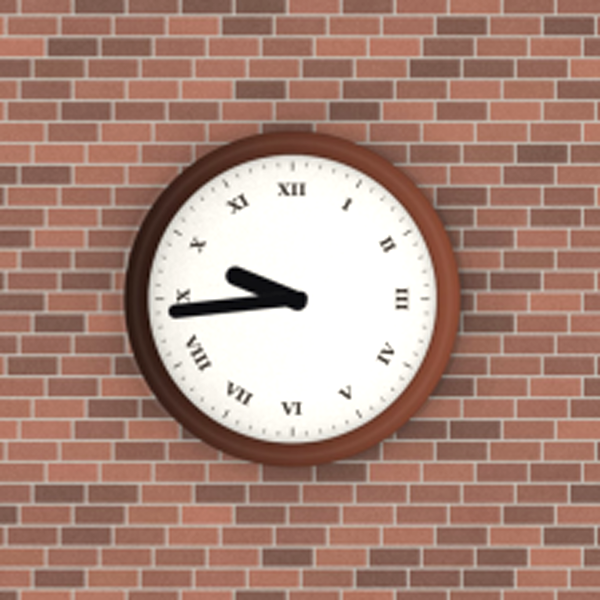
{"hour": 9, "minute": 44}
